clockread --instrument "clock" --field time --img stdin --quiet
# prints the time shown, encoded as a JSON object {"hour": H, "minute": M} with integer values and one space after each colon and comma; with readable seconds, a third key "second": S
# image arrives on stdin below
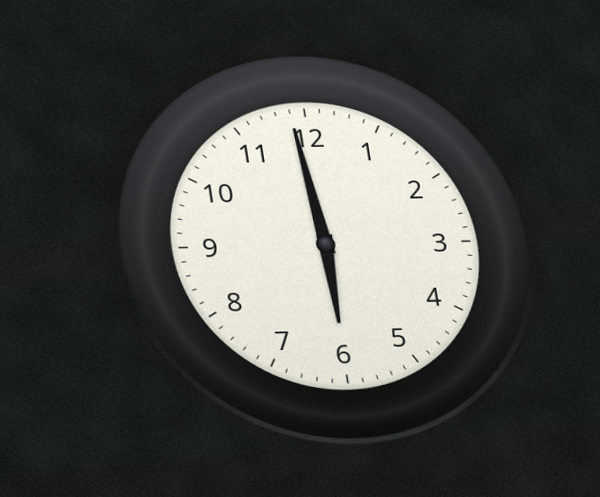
{"hour": 5, "minute": 59}
